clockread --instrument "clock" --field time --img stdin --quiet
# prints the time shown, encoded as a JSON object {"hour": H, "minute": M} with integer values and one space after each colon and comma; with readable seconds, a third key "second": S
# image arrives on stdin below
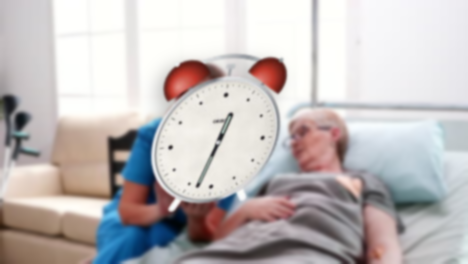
{"hour": 12, "minute": 33}
